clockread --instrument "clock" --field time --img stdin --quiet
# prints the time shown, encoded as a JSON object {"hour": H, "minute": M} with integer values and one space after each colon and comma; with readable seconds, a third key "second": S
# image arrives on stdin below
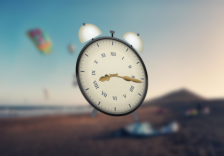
{"hour": 8, "minute": 16}
